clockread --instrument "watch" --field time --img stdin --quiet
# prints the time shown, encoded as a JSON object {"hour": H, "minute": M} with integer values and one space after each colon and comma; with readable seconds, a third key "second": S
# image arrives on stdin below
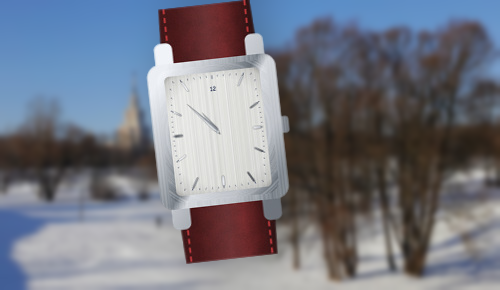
{"hour": 10, "minute": 53}
